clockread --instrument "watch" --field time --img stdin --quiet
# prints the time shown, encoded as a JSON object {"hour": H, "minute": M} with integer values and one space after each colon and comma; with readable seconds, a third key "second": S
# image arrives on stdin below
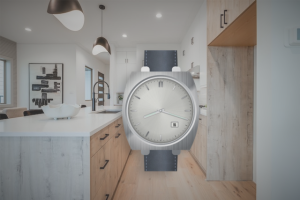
{"hour": 8, "minute": 18}
